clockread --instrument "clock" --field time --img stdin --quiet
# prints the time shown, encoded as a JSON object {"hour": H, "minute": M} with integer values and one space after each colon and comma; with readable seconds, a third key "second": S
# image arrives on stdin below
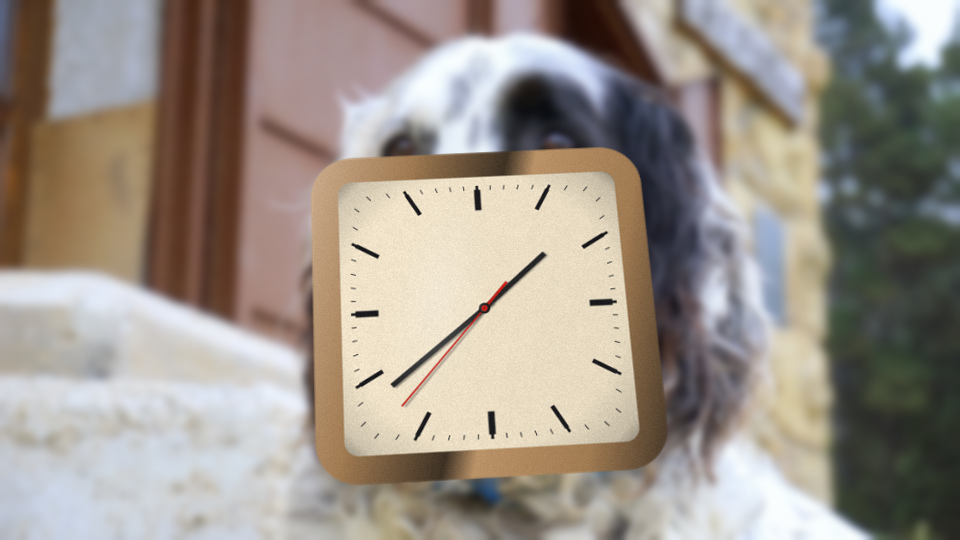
{"hour": 1, "minute": 38, "second": 37}
